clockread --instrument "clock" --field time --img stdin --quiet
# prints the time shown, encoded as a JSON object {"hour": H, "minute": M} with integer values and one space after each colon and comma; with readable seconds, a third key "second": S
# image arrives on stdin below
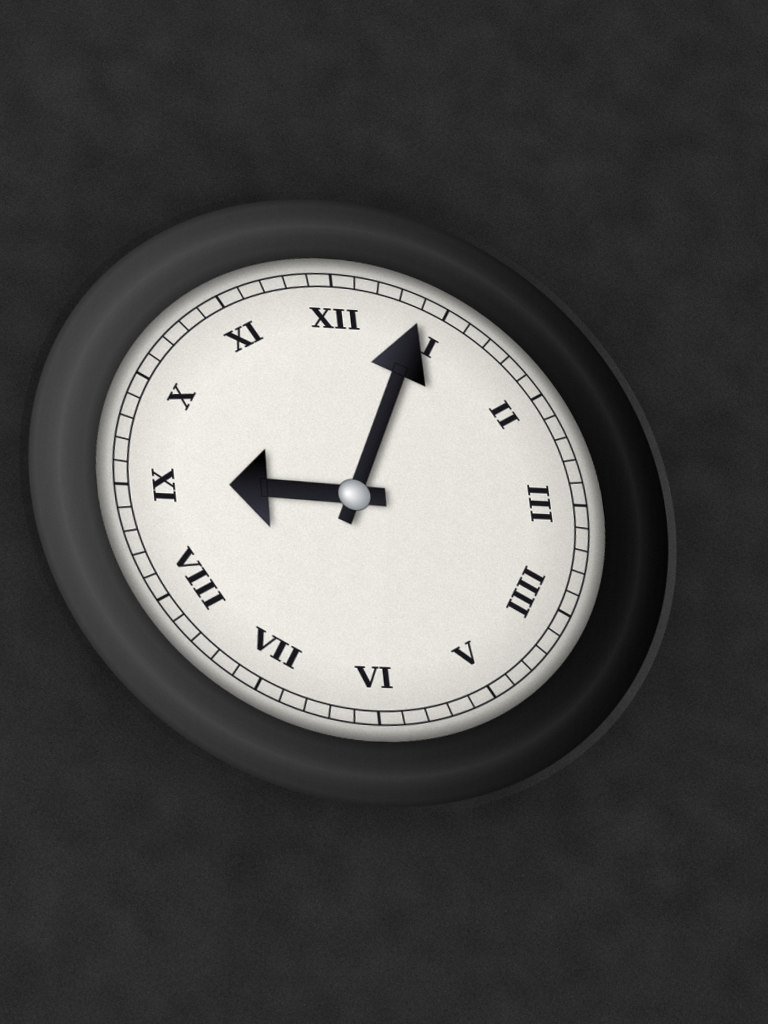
{"hour": 9, "minute": 4}
